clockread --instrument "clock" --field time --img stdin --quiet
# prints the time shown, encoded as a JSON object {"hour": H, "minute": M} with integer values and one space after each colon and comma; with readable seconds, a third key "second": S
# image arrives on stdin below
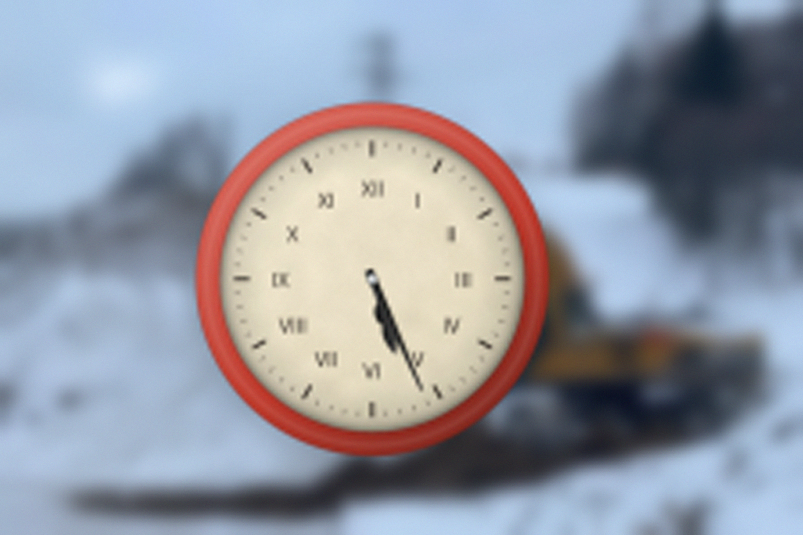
{"hour": 5, "minute": 26}
